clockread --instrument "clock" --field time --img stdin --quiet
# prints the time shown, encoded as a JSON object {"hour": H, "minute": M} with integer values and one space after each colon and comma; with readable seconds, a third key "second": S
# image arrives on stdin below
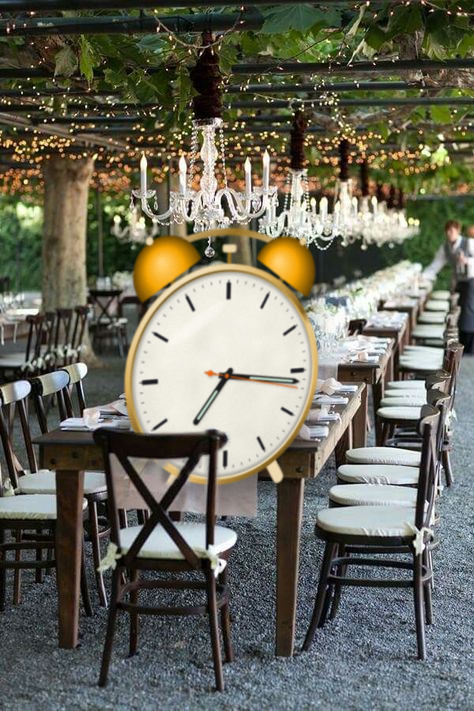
{"hour": 7, "minute": 16, "second": 17}
